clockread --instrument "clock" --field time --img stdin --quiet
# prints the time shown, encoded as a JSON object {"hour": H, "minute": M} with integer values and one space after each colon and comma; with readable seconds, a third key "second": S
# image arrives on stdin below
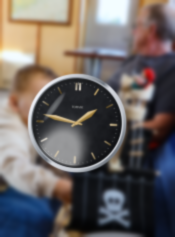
{"hour": 1, "minute": 47}
